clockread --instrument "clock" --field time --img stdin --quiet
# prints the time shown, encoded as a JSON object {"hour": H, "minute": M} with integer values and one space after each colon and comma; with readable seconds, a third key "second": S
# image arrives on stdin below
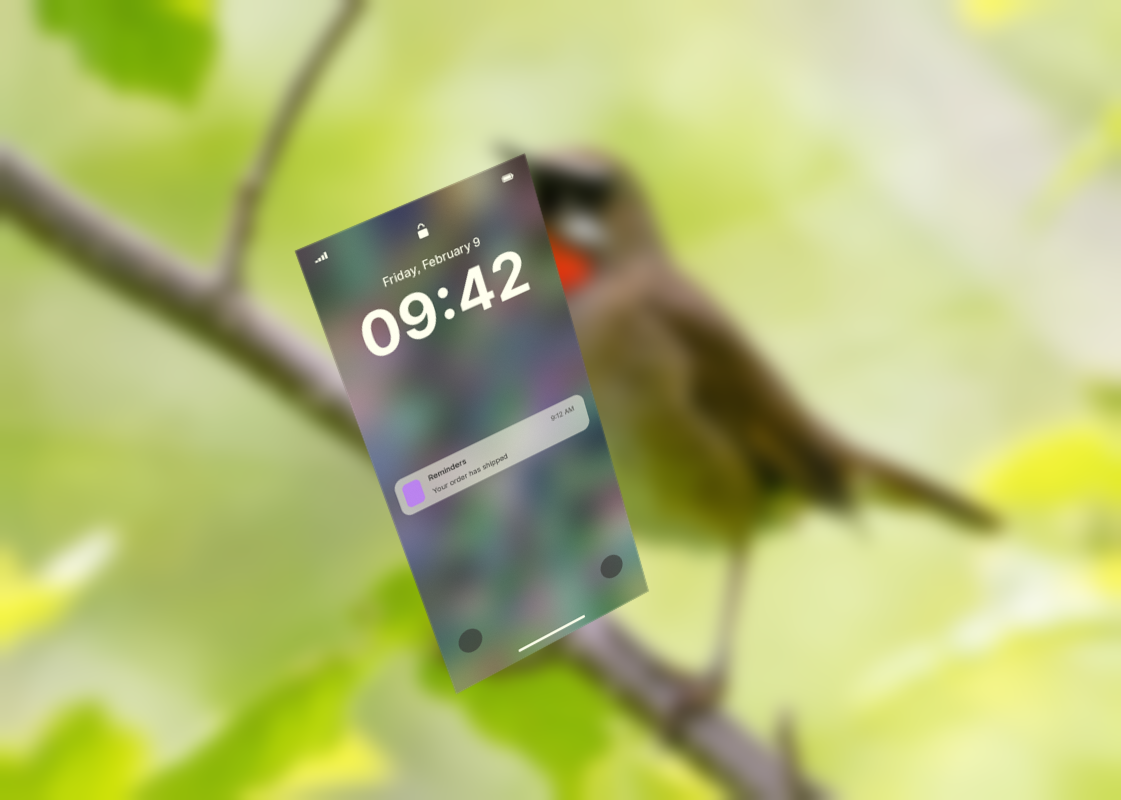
{"hour": 9, "minute": 42}
